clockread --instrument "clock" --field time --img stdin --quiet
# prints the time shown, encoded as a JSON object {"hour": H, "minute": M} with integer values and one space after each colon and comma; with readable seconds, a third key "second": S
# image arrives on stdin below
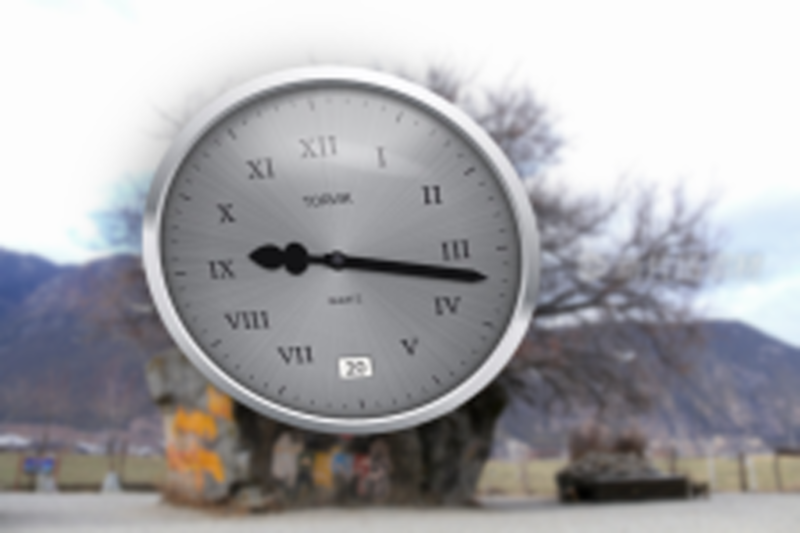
{"hour": 9, "minute": 17}
